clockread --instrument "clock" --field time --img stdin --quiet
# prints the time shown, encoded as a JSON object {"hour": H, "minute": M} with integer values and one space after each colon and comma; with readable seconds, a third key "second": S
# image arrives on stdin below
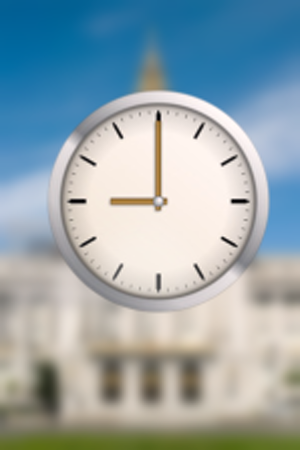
{"hour": 9, "minute": 0}
